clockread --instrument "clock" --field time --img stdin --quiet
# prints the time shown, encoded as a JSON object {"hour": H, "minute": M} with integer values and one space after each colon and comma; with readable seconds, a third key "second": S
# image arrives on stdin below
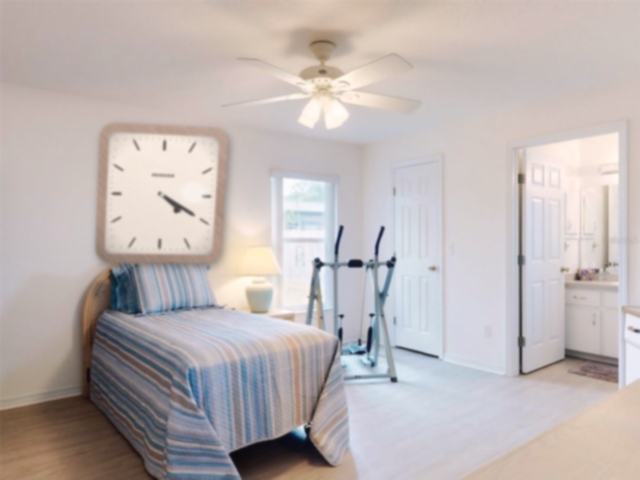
{"hour": 4, "minute": 20}
